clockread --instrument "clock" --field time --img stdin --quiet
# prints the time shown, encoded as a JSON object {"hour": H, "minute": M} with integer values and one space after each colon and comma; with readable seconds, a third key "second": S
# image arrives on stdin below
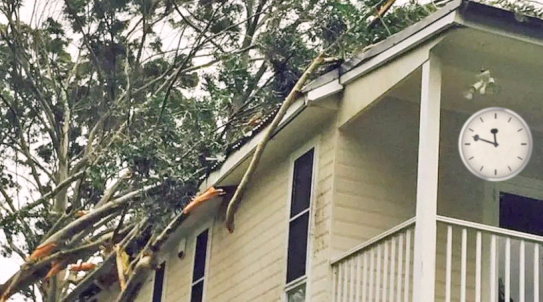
{"hour": 11, "minute": 48}
